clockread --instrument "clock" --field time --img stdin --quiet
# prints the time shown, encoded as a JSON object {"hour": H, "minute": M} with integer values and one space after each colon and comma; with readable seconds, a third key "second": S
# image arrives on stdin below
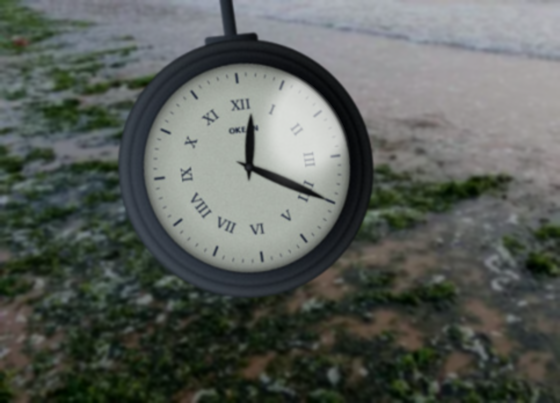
{"hour": 12, "minute": 20}
